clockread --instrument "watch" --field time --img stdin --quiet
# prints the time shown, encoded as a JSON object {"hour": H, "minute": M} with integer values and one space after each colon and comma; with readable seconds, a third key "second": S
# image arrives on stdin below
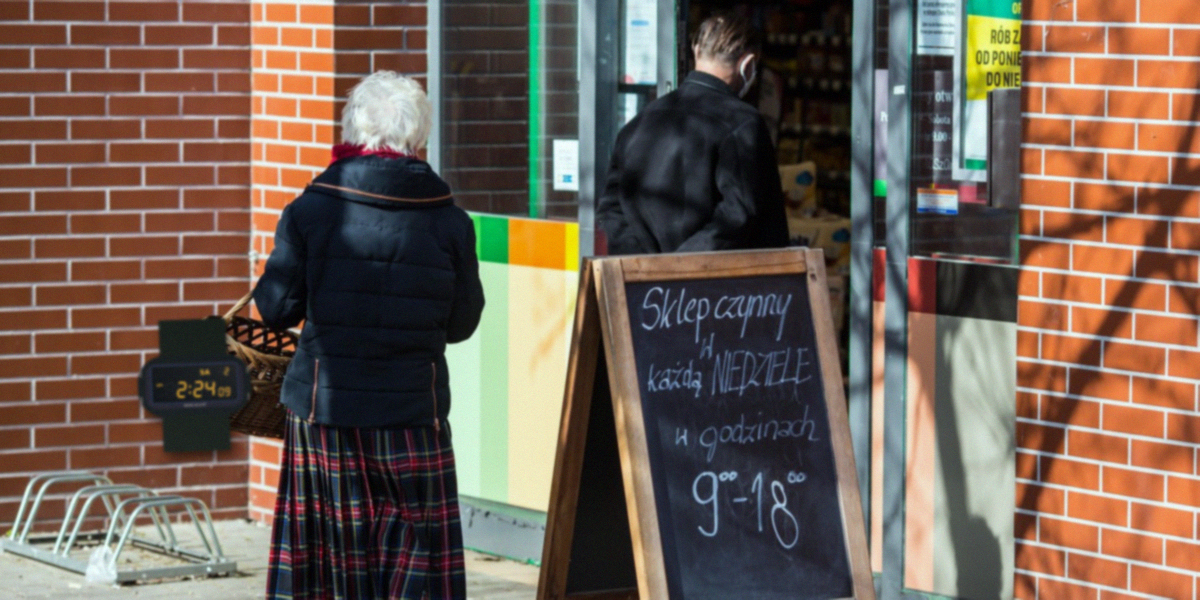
{"hour": 2, "minute": 24}
